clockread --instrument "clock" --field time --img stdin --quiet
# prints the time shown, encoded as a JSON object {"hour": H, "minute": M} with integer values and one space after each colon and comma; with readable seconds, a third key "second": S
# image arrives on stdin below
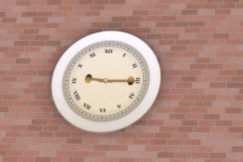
{"hour": 9, "minute": 15}
